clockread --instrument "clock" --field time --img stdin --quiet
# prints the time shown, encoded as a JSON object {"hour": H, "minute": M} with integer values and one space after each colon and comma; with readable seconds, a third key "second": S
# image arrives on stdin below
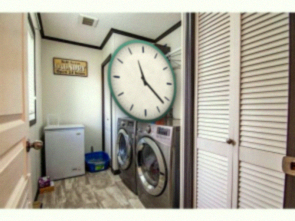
{"hour": 11, "minute": 22}
